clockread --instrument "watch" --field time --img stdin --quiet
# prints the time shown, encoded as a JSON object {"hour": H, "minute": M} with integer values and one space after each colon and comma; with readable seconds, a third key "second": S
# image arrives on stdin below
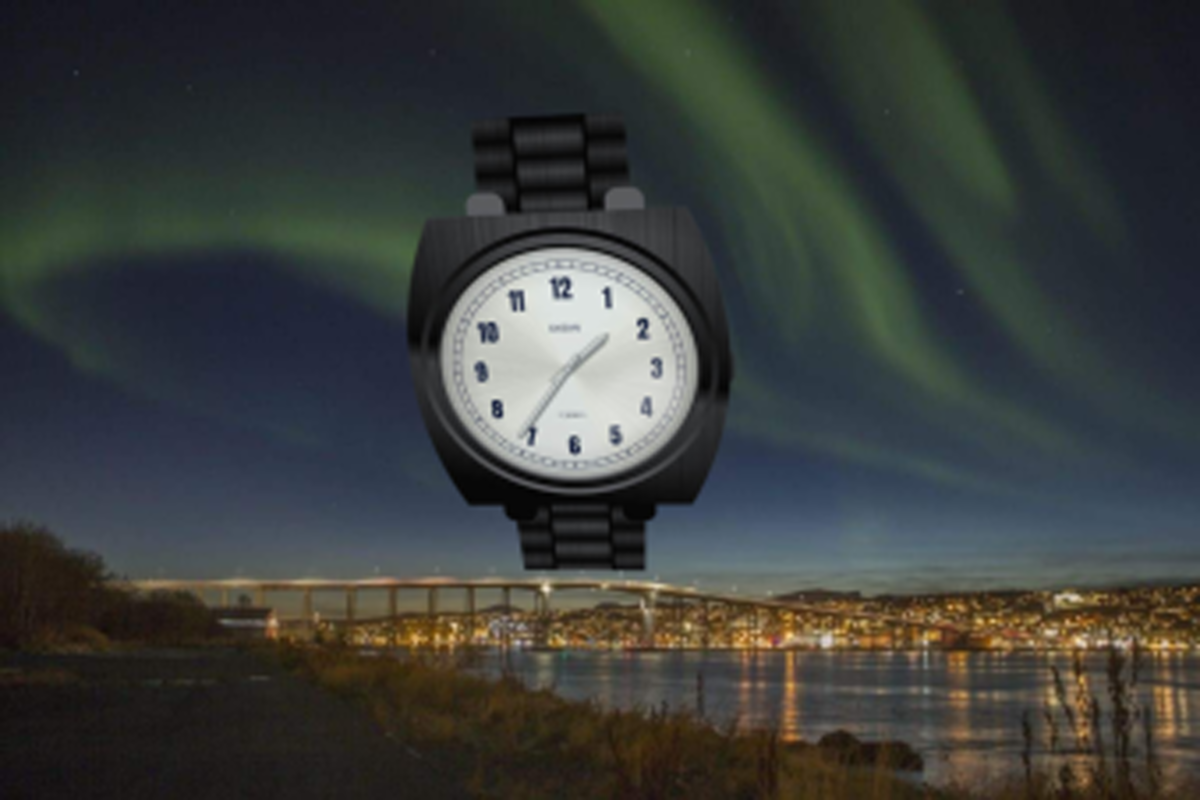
{"hour": 1, "minute": 36}
